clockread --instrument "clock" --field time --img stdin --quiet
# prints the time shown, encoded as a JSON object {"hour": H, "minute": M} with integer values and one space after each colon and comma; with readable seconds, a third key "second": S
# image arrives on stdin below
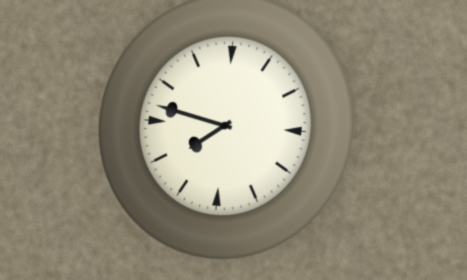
{"hour": 7, "minute": 47}
